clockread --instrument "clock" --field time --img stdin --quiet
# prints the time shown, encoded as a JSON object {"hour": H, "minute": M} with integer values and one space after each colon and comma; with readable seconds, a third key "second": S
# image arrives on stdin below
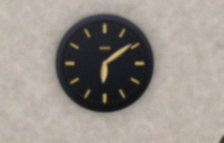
{"hour": 6, "minute": 9}
